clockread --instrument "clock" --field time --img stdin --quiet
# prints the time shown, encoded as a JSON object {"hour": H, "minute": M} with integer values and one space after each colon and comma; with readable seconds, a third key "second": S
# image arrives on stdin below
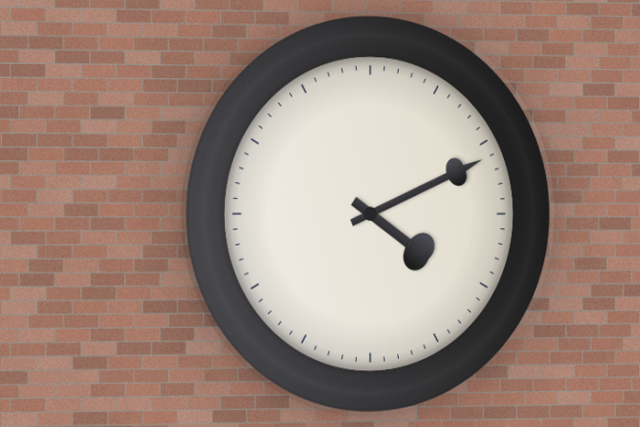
{"hour": 4, "minute": 11}
